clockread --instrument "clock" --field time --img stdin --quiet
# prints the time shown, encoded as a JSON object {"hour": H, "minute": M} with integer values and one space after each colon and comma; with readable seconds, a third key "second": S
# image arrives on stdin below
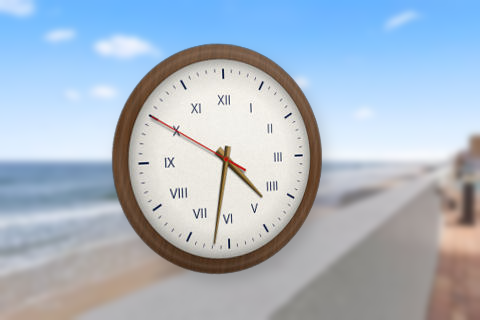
{"hour": 4, "minute": 31, "second": 50}
